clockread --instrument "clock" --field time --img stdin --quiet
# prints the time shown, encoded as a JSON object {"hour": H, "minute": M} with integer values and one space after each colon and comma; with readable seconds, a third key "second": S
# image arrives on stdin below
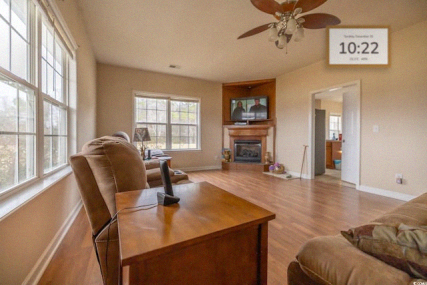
{"hour": 10, "minute": 22}
